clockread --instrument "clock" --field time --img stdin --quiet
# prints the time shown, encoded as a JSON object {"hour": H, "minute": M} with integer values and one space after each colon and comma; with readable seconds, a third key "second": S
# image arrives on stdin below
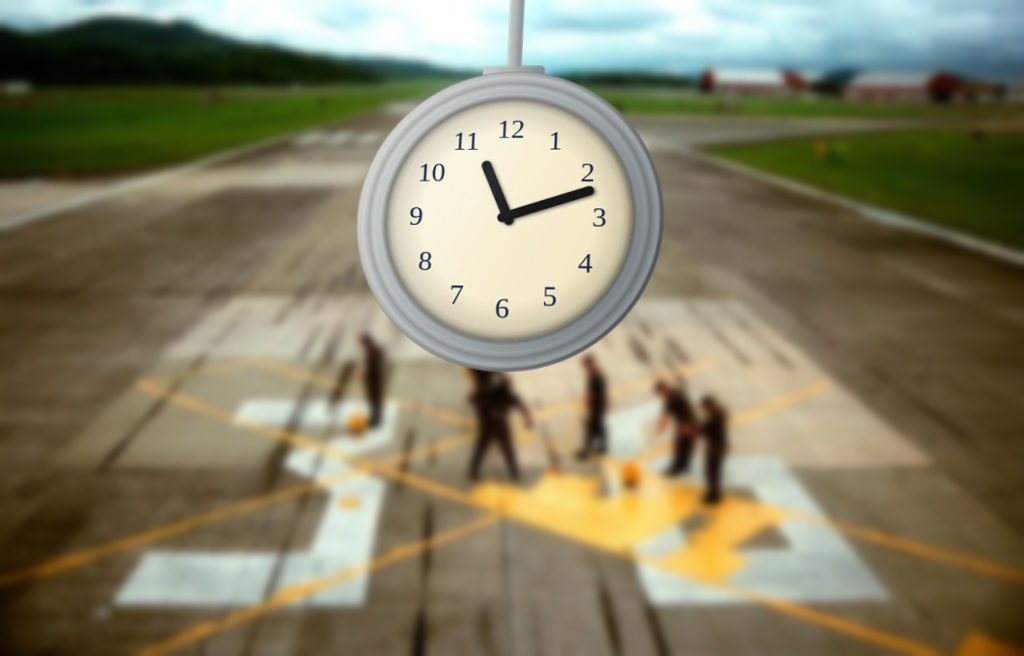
{"hour": 11, "minute": 12}
